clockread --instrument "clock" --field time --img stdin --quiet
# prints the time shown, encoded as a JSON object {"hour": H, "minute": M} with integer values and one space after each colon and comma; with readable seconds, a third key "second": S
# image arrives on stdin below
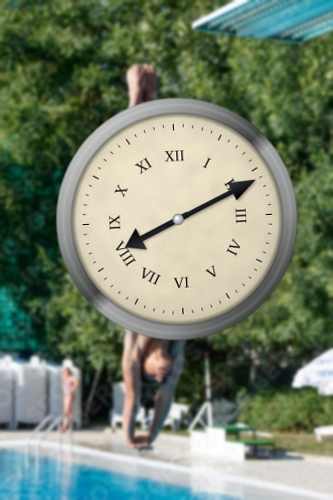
{"hour": 8, "minute": 11}
